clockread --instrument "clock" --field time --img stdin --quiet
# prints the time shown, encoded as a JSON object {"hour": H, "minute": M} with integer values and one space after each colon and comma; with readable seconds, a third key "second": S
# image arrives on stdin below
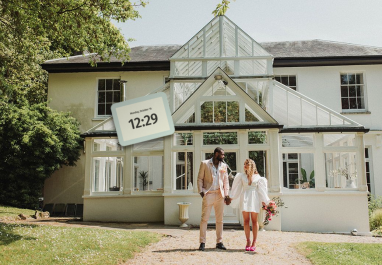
{"hour": 12, "minute": 29}
